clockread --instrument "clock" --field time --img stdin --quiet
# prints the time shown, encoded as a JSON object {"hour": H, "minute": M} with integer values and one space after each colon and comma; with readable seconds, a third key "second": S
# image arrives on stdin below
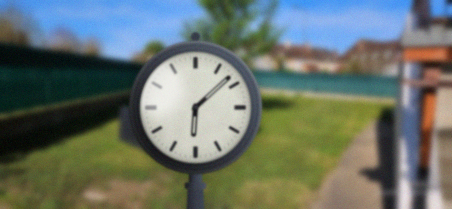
{"hour": 6, "minute": 8}
